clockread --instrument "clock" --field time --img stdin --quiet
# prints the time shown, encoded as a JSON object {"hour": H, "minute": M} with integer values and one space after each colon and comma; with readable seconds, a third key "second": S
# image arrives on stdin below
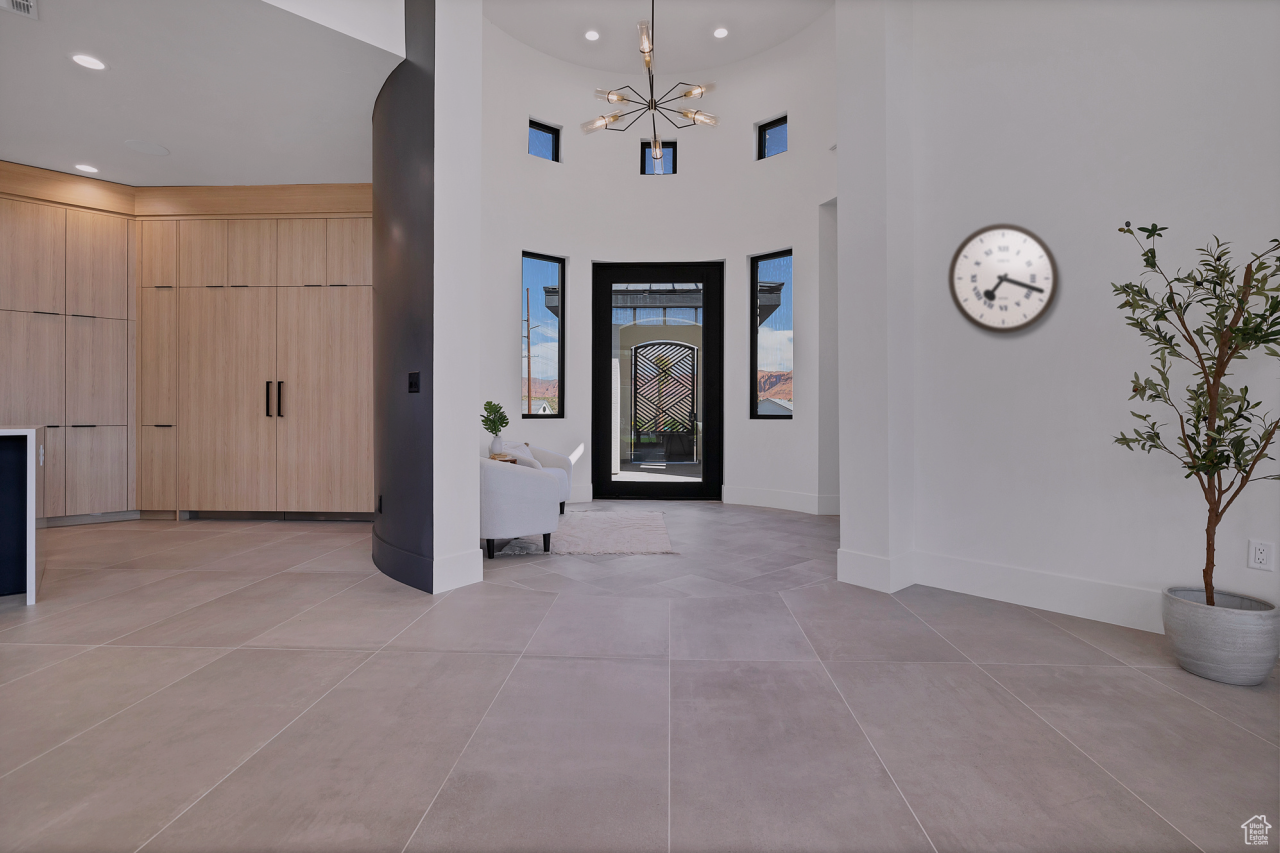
{"hour": 7, "minute": 18}
